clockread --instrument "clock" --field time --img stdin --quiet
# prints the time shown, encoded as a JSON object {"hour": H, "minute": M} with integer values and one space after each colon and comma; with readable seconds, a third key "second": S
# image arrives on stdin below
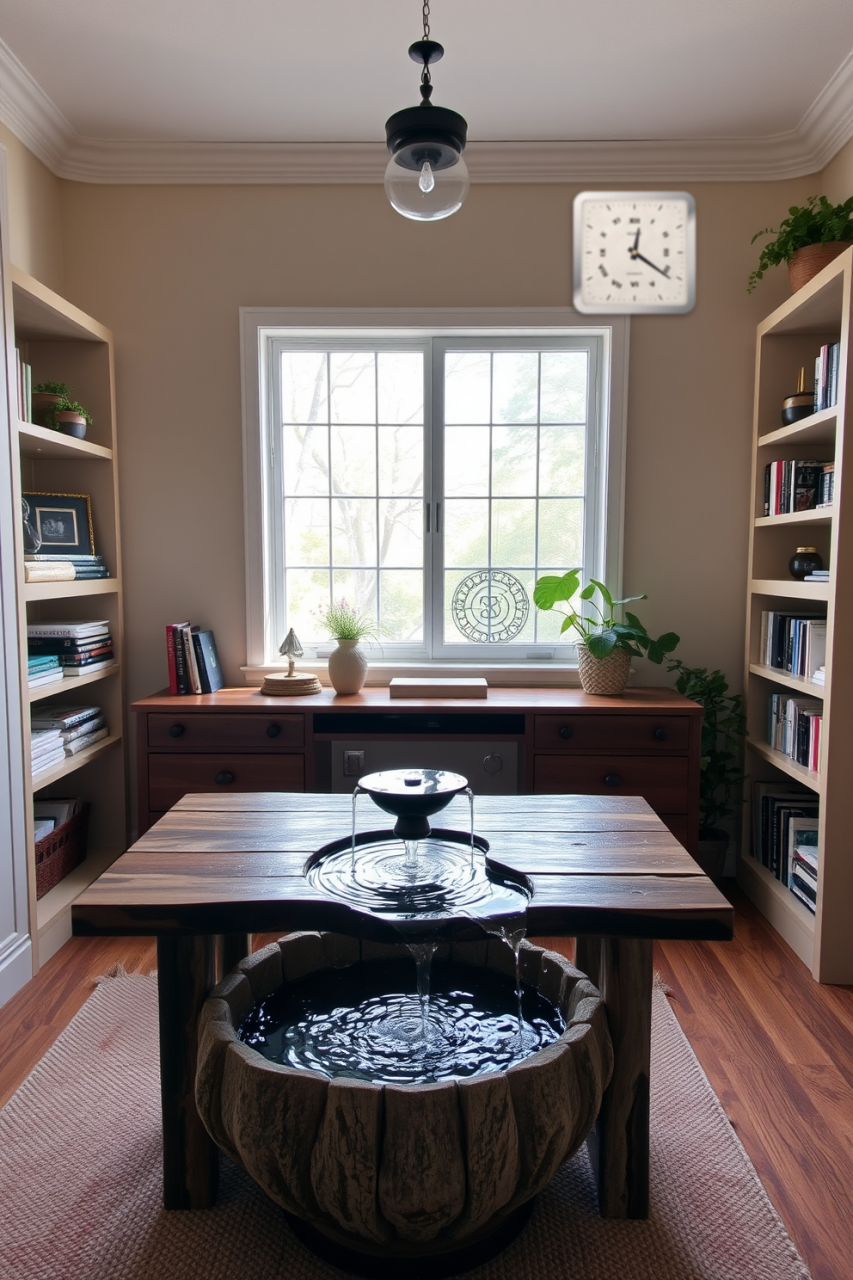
{"hour": 12, "minute": 21}
